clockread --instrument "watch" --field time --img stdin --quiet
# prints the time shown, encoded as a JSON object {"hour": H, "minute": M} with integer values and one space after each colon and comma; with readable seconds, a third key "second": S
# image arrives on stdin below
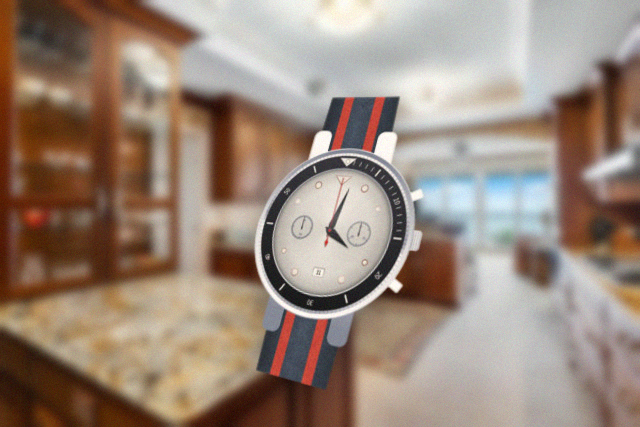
{"hour": 4, "minute": 2}
